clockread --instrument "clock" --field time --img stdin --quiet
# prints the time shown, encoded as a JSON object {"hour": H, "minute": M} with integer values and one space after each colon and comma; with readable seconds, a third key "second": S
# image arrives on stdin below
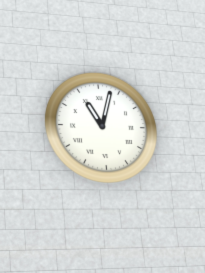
{"hour": 11, "minute": 3}
